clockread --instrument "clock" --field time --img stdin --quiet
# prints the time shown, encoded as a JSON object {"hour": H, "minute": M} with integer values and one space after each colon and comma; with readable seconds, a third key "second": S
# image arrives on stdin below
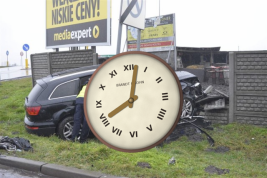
{"hour": 8, "minute": 2}
